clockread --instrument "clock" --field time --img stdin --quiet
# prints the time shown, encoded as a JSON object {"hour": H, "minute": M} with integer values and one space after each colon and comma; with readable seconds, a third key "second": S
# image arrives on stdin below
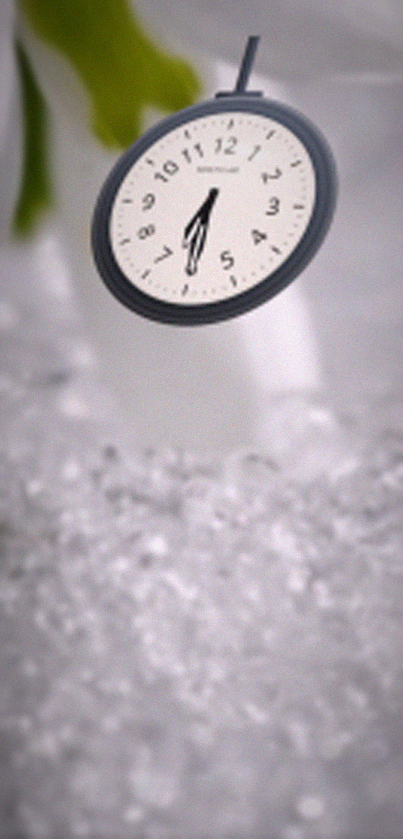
{"hour": 6, "minute": 30}
